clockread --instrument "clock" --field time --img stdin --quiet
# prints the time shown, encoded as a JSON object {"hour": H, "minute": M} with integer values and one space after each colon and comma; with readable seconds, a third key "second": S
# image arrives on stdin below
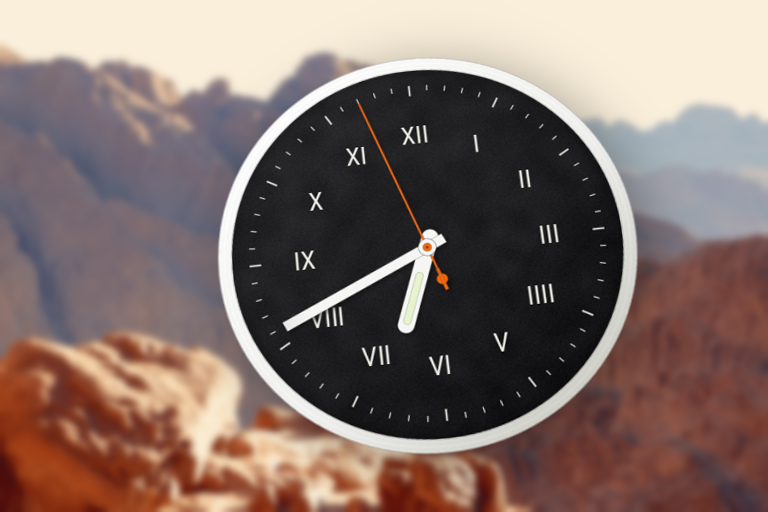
{"hour": 6, "minute": 40, "second": 57}
